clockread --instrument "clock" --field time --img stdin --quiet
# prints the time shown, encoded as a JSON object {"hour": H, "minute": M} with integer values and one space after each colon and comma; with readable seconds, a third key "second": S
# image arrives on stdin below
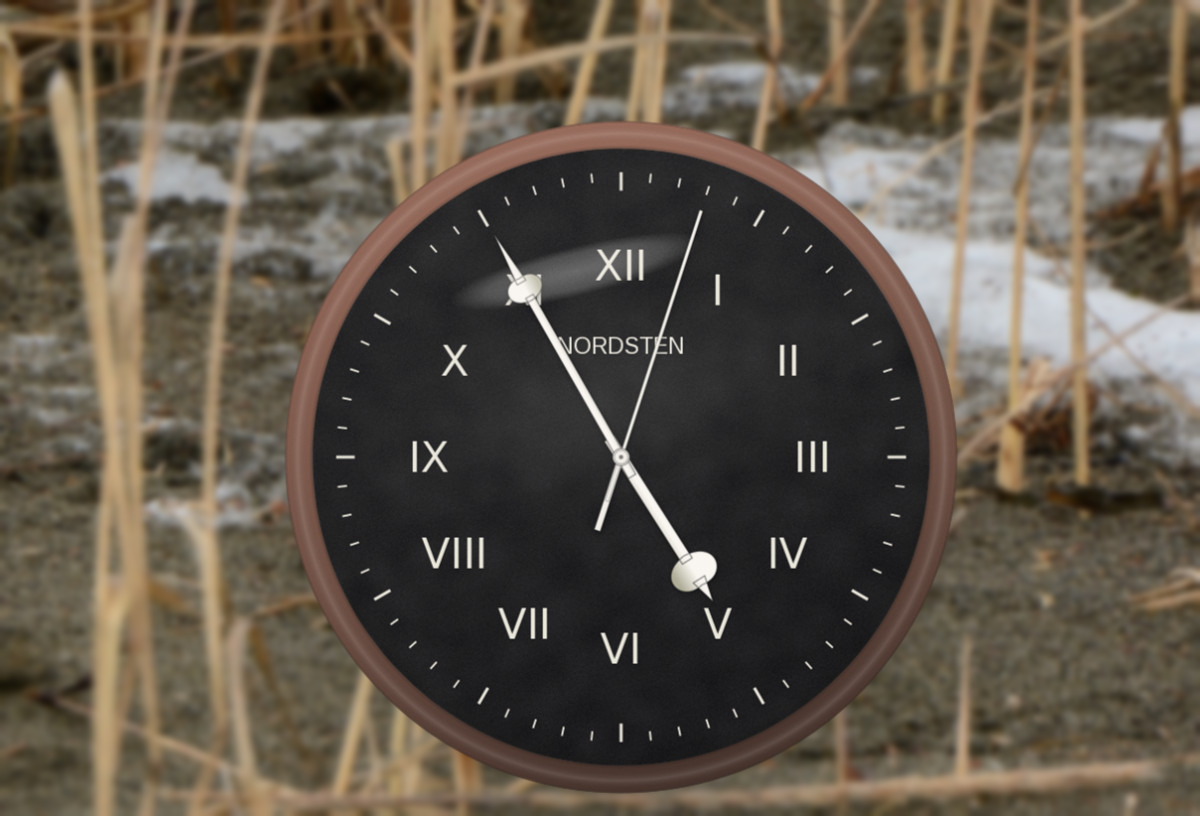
{"hour": 4, "minute": 55, "second": 3}
